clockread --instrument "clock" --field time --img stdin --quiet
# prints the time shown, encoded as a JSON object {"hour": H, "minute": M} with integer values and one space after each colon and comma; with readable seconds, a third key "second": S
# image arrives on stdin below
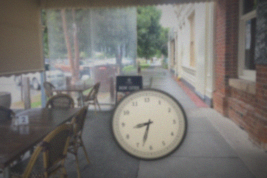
{"hour": 8, "minute": 33}
